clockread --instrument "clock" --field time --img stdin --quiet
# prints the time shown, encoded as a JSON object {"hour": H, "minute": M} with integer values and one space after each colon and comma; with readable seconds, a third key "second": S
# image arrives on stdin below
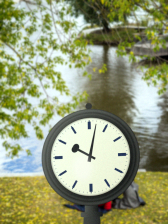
{"hour": 10, "minute": 2}
